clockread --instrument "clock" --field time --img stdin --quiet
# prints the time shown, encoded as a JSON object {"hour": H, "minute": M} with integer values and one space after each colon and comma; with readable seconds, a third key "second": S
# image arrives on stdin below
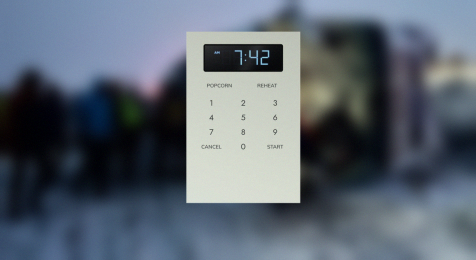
{"hour": 7, "minute": 42}
